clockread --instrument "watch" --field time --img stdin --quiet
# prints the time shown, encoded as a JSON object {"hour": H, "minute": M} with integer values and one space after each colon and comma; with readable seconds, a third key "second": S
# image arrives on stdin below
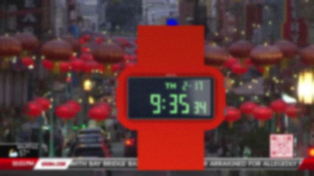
{"hour": 9, "minute": 35, "second": 34}
